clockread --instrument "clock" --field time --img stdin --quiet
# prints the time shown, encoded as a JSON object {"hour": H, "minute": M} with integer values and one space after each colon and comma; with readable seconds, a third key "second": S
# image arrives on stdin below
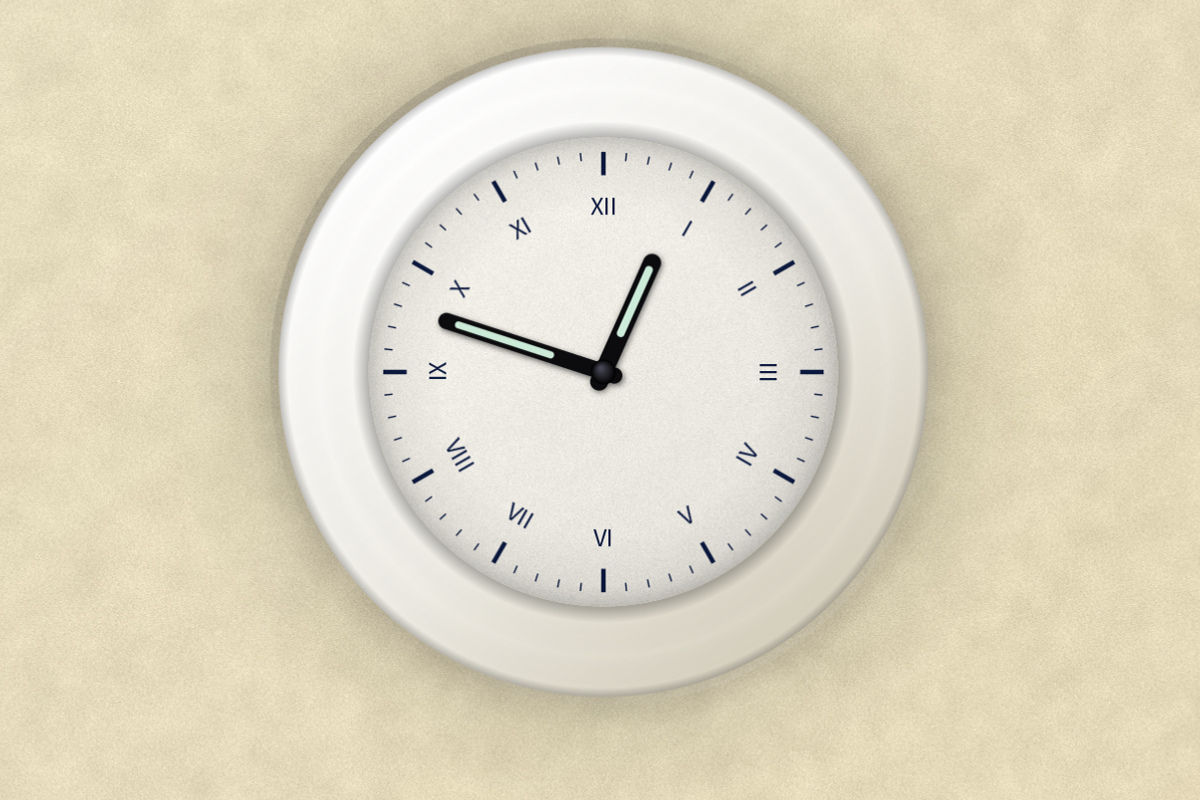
{"hour": 12, "minute": 48}
